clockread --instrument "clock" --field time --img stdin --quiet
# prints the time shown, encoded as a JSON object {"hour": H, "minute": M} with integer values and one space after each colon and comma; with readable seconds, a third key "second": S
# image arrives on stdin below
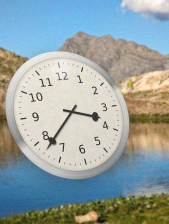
{"hour": 3, "minute": 38}
